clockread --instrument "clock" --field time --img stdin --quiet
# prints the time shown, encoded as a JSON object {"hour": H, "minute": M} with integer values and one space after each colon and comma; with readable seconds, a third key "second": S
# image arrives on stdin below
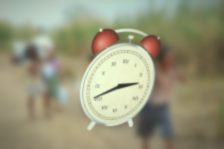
{"hour": 2, "minute": 41}
